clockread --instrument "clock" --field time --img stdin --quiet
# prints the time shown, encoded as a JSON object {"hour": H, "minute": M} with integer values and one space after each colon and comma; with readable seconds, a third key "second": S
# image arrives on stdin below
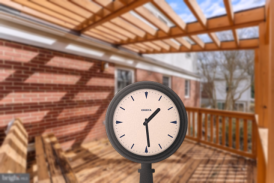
{"hour": 1, "minute": 29}
